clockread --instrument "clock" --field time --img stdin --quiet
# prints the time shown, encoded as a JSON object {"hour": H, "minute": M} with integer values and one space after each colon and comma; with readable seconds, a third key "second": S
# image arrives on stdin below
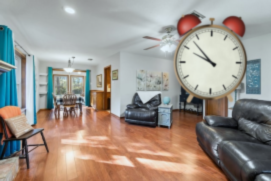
{"hour": 9, "minute": 53}
